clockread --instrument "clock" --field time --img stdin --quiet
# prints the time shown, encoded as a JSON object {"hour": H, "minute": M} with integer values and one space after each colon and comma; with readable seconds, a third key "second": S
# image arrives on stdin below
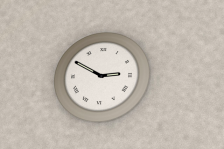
{"hour": 2, "minute": 50}
